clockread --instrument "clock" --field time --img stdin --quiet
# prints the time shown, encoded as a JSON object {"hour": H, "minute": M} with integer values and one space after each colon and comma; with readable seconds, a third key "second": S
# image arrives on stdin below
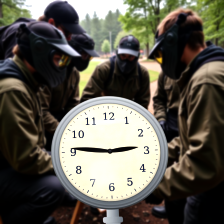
{"hour": 2, "minute": 46}
